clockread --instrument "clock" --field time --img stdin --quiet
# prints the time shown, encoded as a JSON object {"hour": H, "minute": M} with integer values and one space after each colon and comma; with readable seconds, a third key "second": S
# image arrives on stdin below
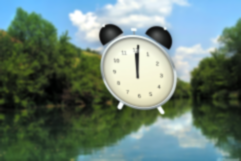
{"hour": 12, "minute": 1}
